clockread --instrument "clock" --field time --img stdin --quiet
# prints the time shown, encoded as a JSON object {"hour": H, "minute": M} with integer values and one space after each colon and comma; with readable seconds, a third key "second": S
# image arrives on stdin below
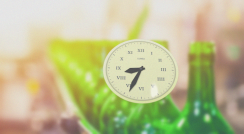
{"hour": 8, "minute": 34}
